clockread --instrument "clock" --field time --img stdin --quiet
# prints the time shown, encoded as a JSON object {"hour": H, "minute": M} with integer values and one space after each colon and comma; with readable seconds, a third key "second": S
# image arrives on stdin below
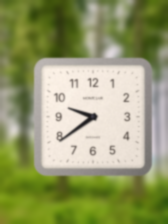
{"hour": 9, "minute": 39}
